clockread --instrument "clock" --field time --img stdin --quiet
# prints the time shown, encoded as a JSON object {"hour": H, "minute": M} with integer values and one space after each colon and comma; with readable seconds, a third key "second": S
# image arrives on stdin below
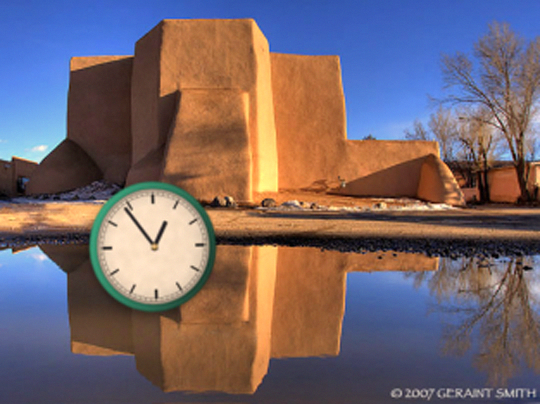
{"hour": 12, "minute": 54}
